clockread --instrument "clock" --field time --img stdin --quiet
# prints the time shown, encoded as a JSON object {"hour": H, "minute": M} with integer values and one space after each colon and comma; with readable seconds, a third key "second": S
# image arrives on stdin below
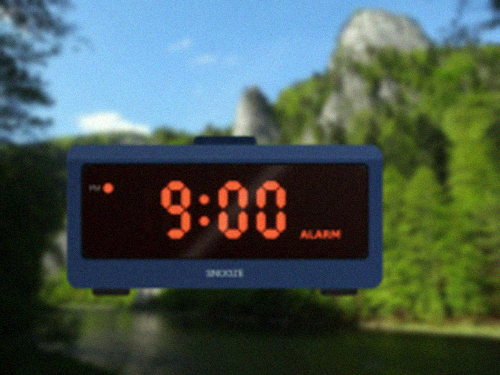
{"hour": 9, "minute": 0}
